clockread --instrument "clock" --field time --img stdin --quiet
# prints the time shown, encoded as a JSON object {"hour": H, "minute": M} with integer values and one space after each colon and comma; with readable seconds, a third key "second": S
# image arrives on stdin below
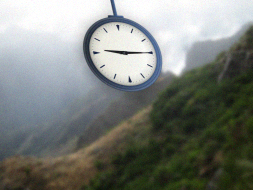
{"hour": 9, "minute": 15}
